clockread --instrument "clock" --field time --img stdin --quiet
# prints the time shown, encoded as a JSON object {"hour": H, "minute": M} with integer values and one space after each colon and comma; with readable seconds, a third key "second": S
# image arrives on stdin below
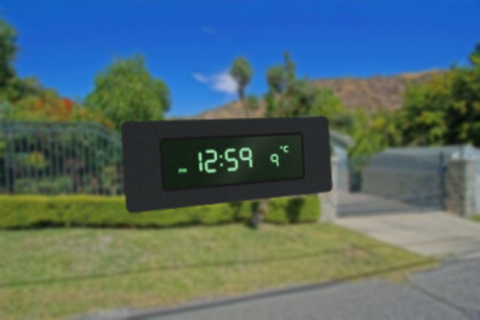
{"hour": 12, "minute": 59}
